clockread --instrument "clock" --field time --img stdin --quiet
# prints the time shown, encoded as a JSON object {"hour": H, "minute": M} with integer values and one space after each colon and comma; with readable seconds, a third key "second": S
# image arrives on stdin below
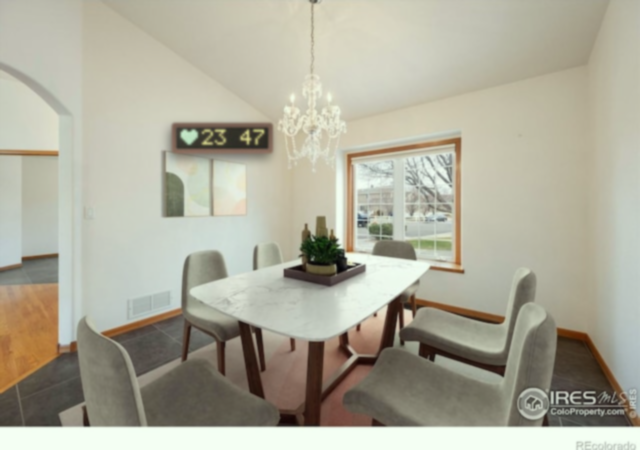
{"hour": 23, "minute": 47}
